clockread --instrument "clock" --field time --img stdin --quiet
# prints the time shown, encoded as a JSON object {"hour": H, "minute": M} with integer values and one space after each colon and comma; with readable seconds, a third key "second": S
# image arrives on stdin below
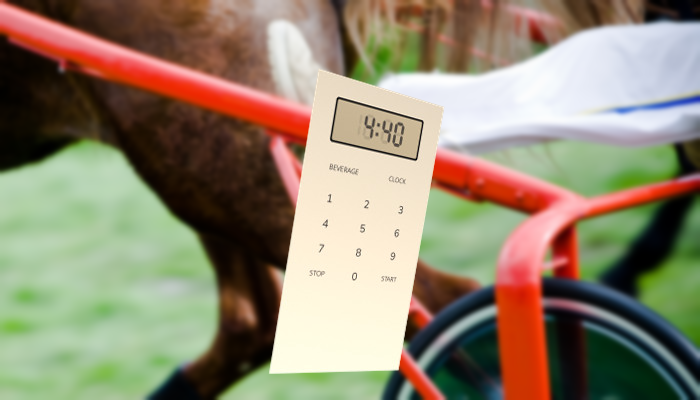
{"hour": 4, "minute": 40}
